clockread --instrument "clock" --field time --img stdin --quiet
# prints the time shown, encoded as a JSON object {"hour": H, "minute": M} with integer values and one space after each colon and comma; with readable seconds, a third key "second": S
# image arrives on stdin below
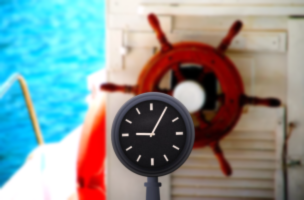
{"hour": 9, "minute": 5}
